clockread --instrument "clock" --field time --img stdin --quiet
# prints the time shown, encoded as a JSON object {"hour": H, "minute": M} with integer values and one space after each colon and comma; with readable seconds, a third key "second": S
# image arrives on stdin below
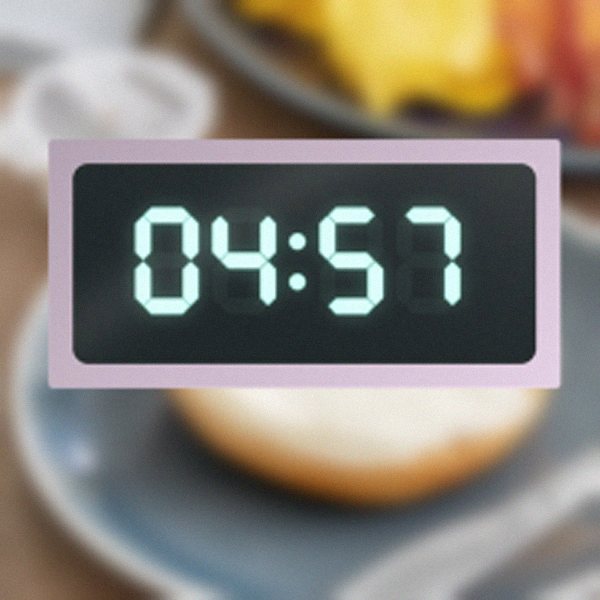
{"hour": 4, "minute": 57}
